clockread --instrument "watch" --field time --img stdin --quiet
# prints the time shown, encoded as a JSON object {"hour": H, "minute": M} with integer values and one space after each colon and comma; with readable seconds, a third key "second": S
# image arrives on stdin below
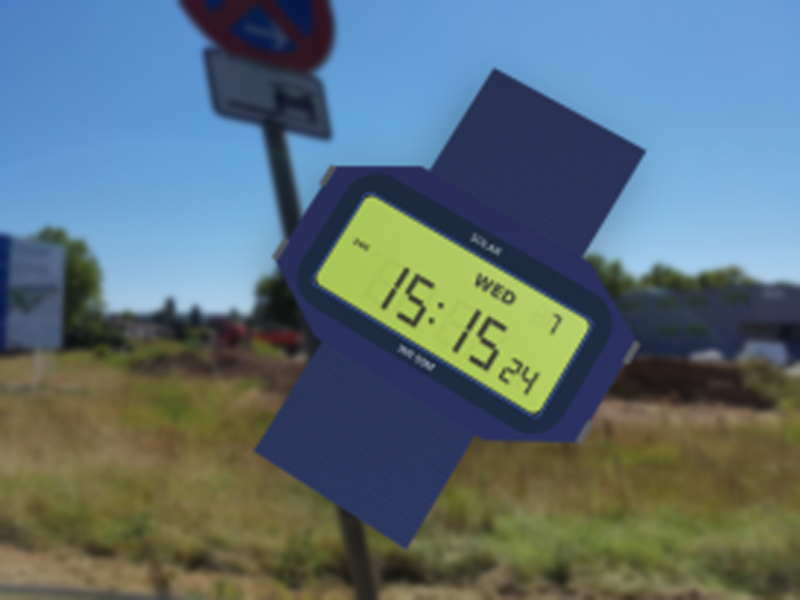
{"hour": 15, "minute": 15, "second": 24}
